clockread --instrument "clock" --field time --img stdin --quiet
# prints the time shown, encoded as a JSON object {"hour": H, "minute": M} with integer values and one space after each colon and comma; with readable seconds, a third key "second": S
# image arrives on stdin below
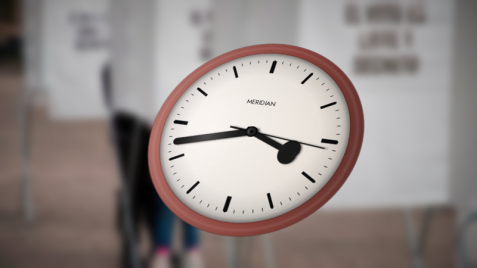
{"hour": 3, "minute": 42, "second": 16}
